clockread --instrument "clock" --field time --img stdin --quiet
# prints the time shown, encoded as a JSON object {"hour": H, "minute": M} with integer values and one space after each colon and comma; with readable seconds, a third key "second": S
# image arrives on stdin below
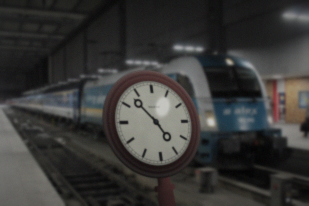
{"hour": 4, "minute": 53}
